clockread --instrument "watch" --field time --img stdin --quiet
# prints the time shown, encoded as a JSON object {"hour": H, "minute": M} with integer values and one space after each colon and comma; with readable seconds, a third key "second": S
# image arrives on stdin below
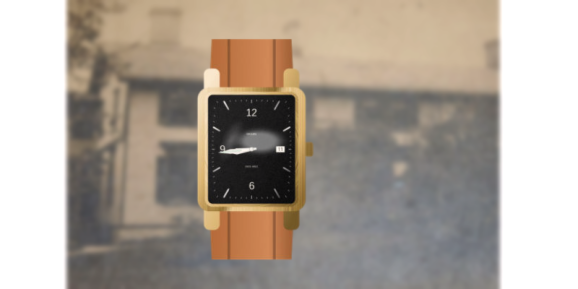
{"hour": 8, "minute": 44}
